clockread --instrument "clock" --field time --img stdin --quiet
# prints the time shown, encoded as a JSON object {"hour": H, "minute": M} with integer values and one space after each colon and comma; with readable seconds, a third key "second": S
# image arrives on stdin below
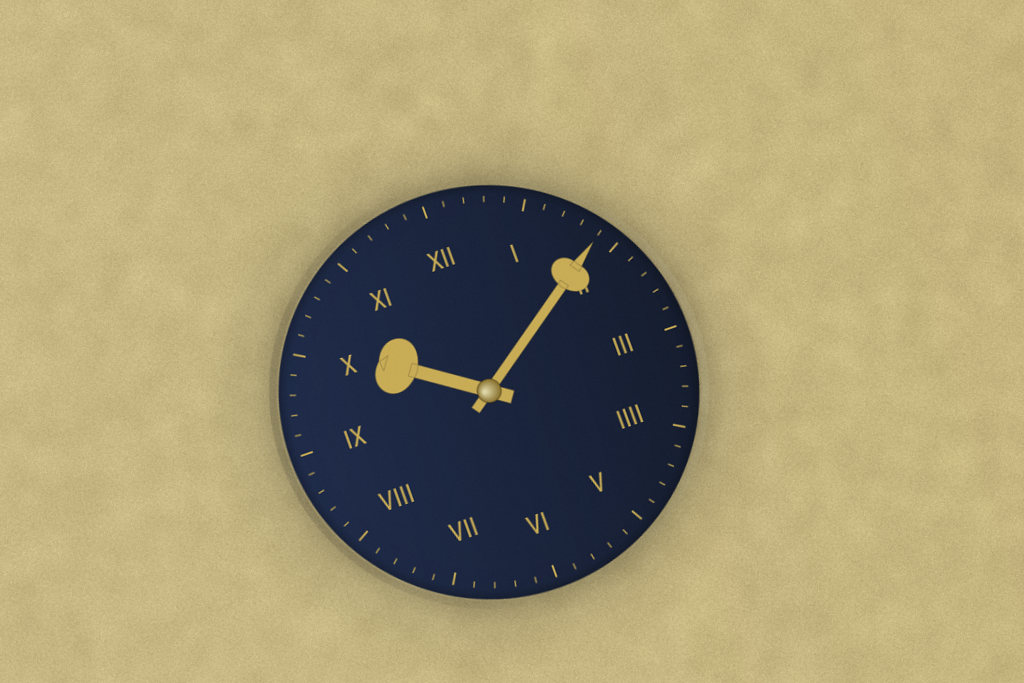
{"hour": 10, "minute": 9}
